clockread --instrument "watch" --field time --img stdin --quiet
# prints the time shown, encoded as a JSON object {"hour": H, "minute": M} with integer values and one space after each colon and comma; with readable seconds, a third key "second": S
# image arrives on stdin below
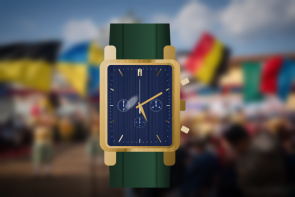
{"hour": 5, "minute": 10}
